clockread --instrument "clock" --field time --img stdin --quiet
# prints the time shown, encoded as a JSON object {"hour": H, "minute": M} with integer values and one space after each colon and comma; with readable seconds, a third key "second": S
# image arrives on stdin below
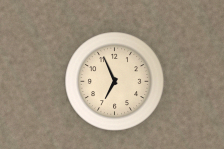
{"hour": 6, "minute": 56}
